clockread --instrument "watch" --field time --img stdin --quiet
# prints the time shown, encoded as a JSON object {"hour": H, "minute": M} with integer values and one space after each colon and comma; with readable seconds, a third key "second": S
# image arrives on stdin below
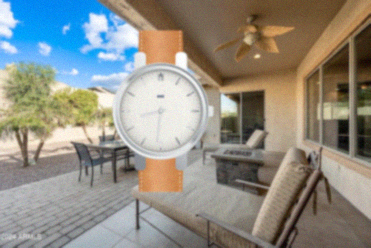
{"hour": 8, "minute": 31}
